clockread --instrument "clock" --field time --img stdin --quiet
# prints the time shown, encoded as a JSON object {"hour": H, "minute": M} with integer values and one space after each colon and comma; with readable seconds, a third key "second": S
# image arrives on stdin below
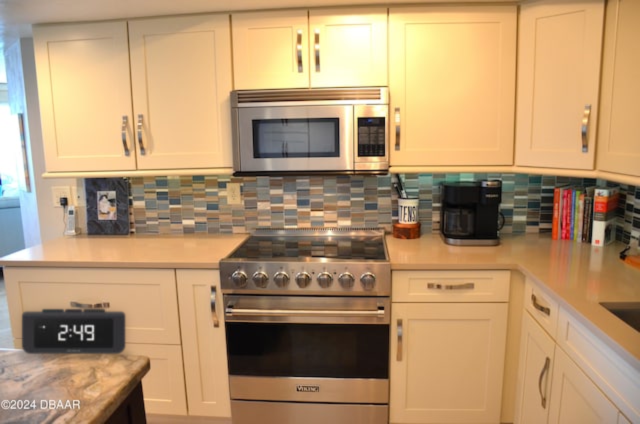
{"hour": 2, "minute": 49}
